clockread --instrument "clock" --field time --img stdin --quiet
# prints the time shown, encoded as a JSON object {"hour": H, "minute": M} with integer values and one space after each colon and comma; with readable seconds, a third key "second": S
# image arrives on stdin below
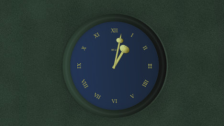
{"hour": 1, "minute": 2}
